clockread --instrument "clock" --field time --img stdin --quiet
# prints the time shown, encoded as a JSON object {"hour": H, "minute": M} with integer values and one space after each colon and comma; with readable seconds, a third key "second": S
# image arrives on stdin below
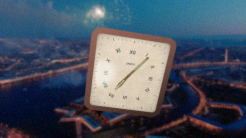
{"hour": 7, "minute": 6}
